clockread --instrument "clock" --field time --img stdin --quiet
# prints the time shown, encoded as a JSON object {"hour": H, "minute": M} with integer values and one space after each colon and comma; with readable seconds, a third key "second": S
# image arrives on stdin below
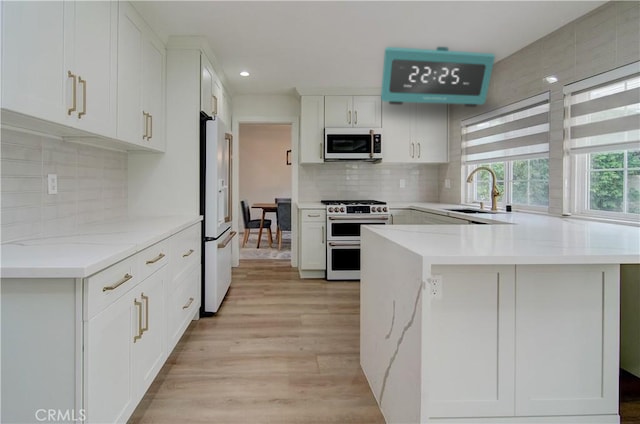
{"hour": 22, "minute": 25}
